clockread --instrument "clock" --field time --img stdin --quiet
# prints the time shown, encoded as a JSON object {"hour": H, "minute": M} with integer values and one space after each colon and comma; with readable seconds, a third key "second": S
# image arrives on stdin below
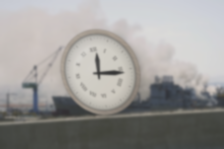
{"hour": 12, "minute": 16}
